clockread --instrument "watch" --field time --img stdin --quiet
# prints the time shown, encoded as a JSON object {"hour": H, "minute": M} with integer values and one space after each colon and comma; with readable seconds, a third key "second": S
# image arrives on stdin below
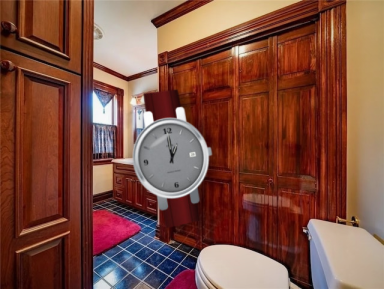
{"hour": 1, "minute": 0}
